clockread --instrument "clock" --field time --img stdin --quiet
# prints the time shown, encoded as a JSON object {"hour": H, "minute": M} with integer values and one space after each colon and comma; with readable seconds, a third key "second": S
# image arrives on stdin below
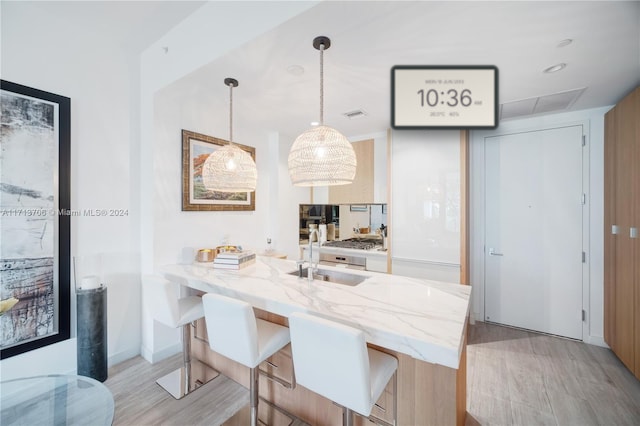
{"hour": 10, "minute": 36}
